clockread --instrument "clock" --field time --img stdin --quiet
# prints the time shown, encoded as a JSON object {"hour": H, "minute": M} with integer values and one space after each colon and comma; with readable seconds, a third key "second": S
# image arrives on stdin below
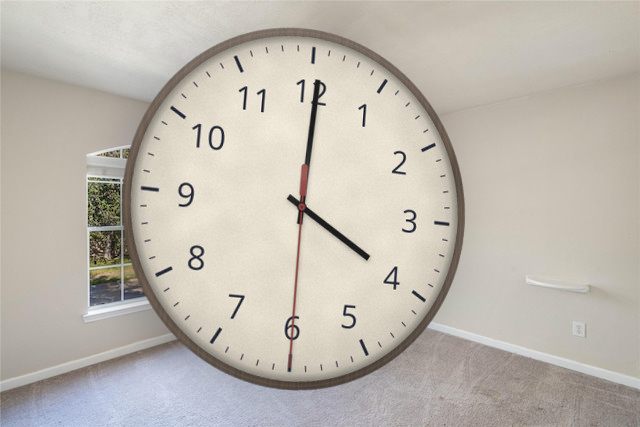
{"hour": 4, "minute": 0, "second": 30}
